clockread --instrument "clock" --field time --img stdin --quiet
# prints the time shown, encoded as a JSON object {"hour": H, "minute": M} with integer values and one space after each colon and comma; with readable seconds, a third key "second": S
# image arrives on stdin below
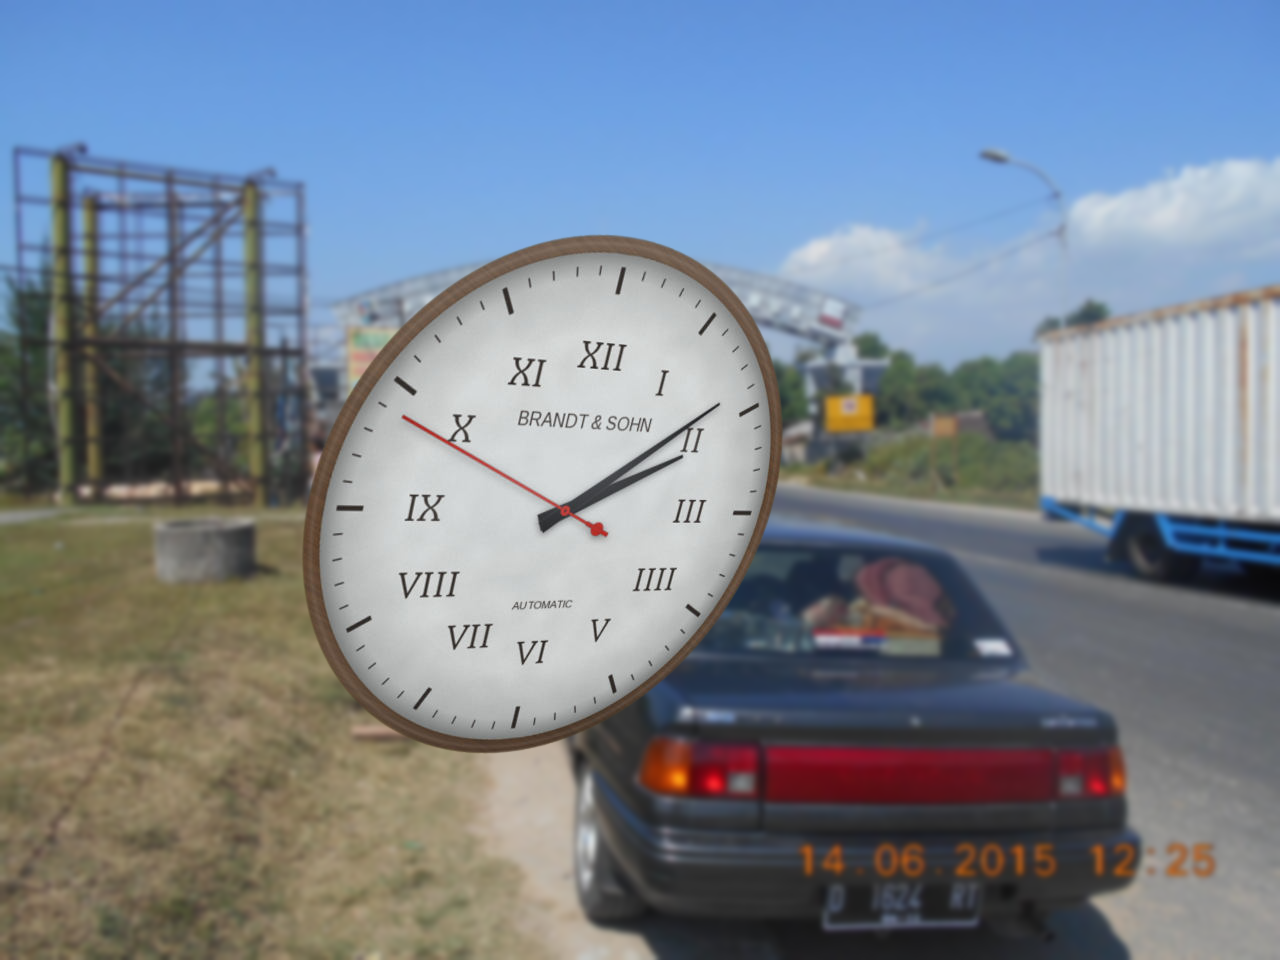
{"hour": 2, "minute": 8, "second": 49}
